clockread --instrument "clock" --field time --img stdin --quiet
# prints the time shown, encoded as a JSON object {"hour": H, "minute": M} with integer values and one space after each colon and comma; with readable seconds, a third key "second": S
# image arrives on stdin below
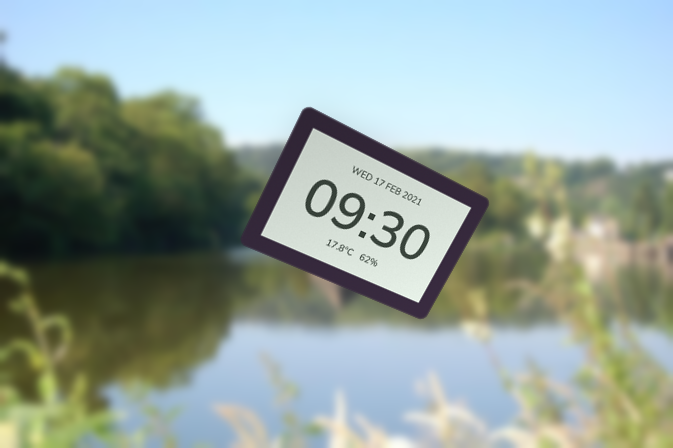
{"hour": 9, "minute": 30}
